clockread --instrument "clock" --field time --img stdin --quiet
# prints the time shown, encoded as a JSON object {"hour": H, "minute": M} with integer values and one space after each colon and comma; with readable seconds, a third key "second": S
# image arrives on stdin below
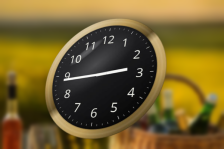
{"hour": 2, "minute": 44}
